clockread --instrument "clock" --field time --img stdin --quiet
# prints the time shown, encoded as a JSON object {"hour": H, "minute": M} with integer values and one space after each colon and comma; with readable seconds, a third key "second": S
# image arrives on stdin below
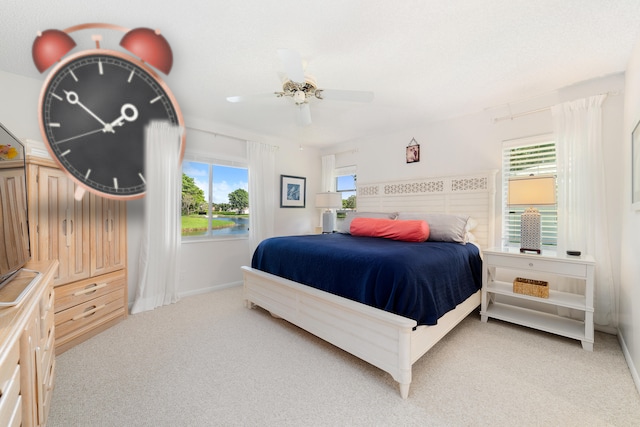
{"hour": 1, "minute": 51, "second": 42}
